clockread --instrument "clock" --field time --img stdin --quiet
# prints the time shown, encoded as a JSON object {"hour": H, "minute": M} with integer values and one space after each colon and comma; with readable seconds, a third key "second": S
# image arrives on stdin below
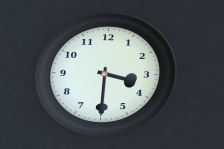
{"hour": 3, "minute": 30}
